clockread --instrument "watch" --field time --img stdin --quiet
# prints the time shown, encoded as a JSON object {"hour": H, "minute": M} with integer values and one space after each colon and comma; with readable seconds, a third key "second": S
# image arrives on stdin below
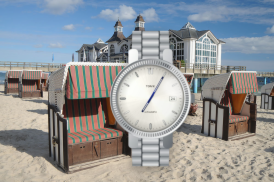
{"hour": 7, "minute": 5}
